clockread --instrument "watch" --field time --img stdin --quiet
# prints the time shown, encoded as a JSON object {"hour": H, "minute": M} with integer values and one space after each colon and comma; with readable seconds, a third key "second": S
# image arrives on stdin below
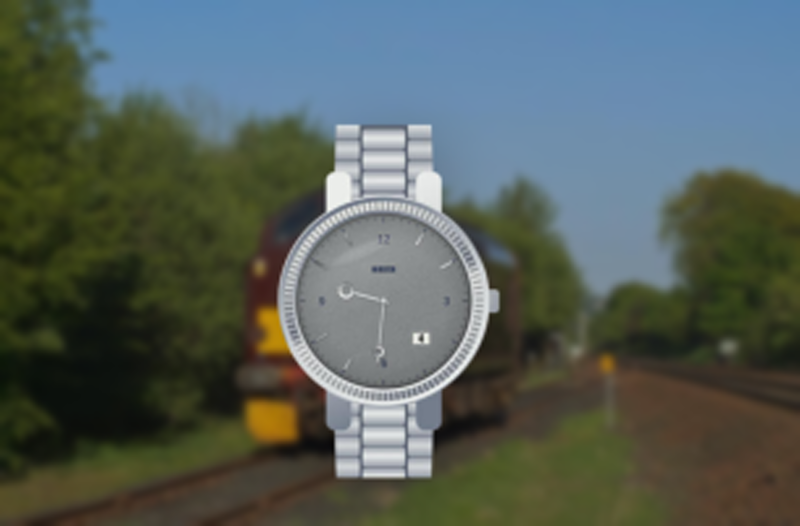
{"hour": 9, "minute": 31}
